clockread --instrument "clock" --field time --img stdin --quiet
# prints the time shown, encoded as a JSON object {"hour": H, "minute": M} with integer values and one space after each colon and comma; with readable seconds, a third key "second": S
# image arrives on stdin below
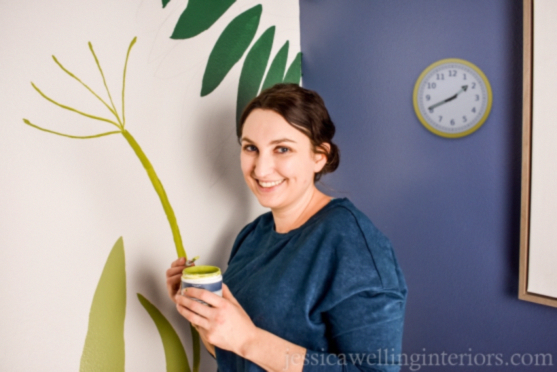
{"hour": 1, "minute": 41}
